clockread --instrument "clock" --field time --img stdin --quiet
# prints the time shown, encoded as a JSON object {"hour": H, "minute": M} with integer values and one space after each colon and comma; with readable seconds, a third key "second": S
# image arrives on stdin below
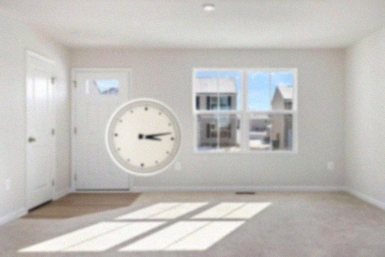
{"hour": 3, "minute": 13}
